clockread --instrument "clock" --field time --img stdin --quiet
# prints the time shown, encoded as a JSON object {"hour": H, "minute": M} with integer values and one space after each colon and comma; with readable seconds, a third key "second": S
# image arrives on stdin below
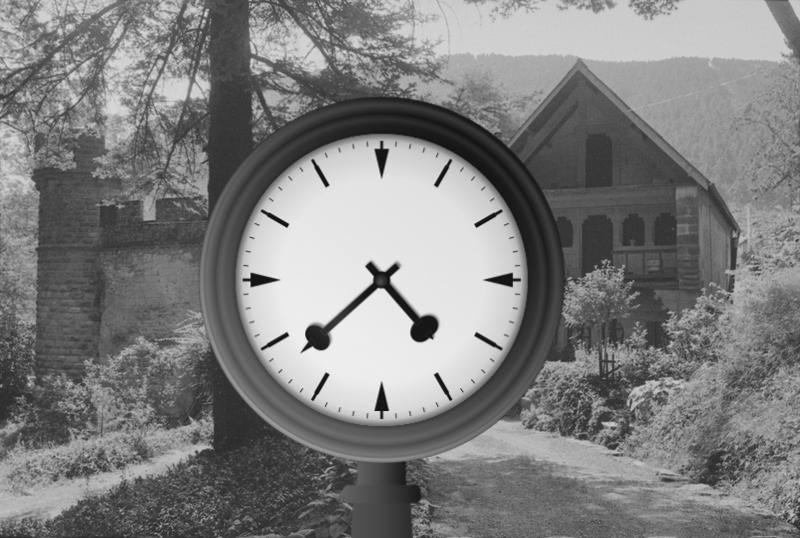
{"hour": 4, "minute": 38}
